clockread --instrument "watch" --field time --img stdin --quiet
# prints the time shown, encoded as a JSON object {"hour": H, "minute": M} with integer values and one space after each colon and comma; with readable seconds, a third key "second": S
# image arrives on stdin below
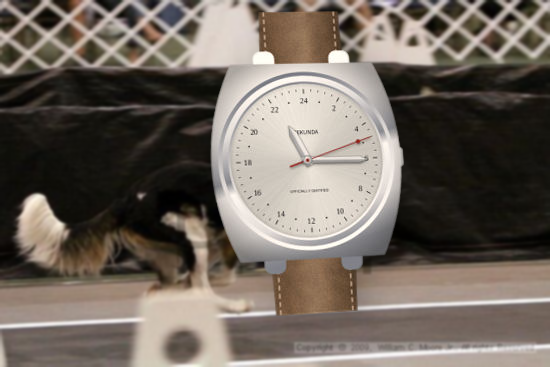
{"hour": 22, "minute": 15, "second": 12}
